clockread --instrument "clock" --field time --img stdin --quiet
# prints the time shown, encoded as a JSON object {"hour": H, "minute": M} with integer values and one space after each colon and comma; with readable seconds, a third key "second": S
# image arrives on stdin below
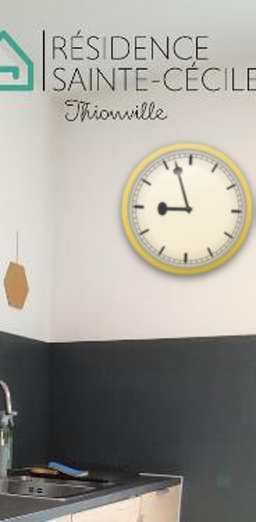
{"hour": 8, "minute": 57}
